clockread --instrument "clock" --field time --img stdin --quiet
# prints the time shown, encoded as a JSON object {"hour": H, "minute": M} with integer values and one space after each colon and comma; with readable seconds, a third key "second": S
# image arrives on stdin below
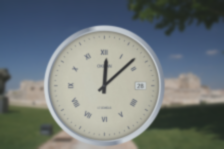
{"hour": 12, "minute": 8}
